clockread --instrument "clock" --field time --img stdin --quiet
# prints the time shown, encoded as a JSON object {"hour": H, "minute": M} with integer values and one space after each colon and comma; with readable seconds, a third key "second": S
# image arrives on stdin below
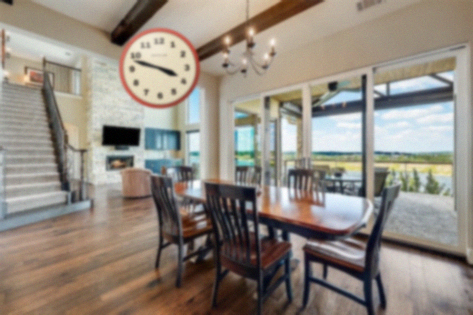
{"hour": 3, "minute": 48}
